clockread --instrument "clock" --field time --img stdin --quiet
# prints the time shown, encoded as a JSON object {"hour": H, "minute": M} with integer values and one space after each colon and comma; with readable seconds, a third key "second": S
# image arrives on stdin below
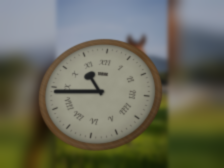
{"hour": 10, "minute": 44}
